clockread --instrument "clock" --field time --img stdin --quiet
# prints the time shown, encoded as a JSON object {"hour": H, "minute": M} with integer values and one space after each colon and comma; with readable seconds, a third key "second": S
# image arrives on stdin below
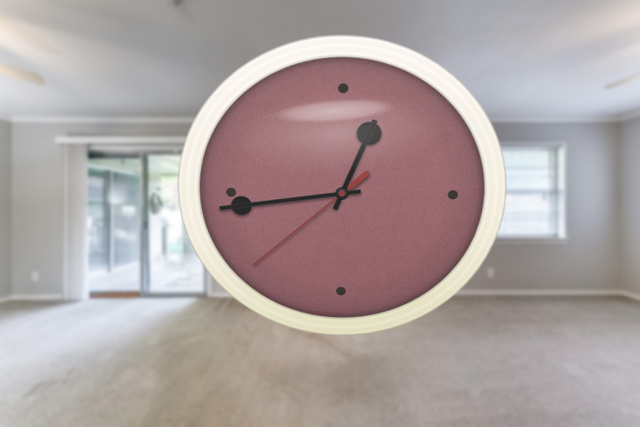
{"hour": 12, "minute": 43, "second": 38}
